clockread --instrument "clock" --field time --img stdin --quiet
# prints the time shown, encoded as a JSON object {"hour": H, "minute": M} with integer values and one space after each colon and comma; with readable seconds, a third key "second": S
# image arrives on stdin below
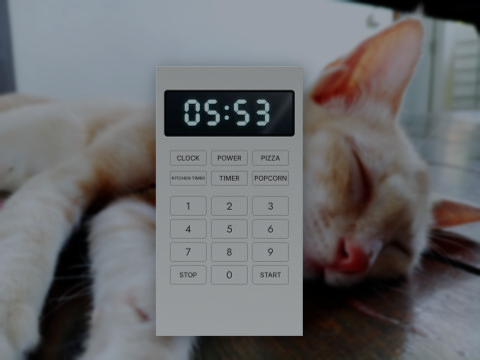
{"hour": 5, "minute": 53}
